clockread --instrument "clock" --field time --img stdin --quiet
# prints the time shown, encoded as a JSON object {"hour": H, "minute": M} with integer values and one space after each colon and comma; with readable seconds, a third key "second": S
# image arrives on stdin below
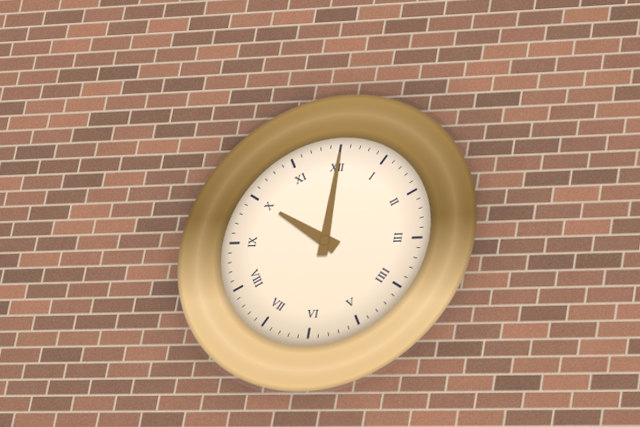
{"hour": 10, "minute": 0}
